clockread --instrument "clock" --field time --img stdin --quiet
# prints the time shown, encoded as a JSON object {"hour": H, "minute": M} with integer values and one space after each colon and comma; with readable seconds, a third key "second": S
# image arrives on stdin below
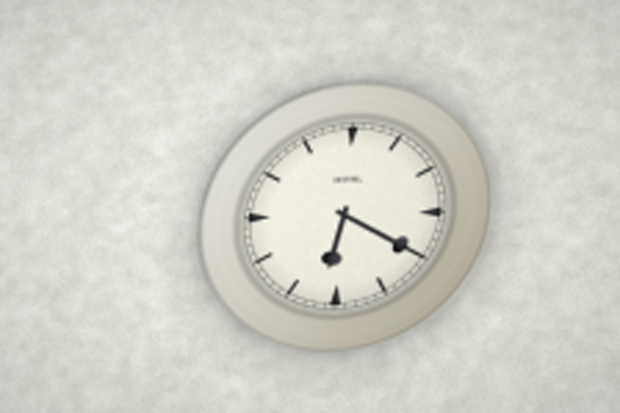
{"hour": 6, "minute": 20}
